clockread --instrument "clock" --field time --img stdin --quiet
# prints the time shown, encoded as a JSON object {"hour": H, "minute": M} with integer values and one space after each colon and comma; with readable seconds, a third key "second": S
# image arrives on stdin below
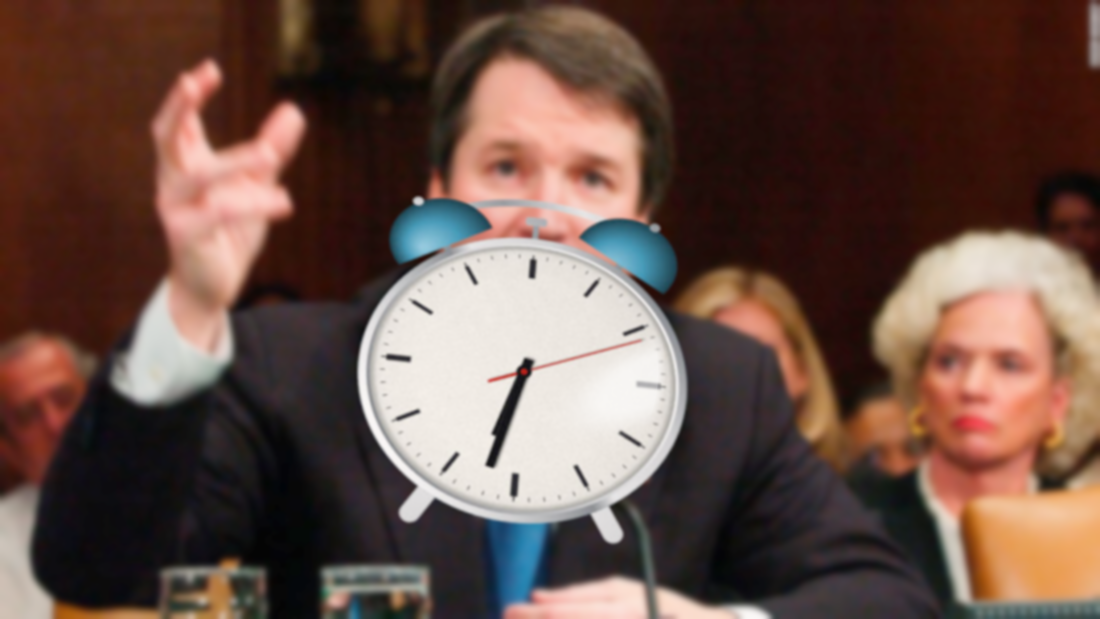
{"hour": 6, "minute": 32, "second": 11}
